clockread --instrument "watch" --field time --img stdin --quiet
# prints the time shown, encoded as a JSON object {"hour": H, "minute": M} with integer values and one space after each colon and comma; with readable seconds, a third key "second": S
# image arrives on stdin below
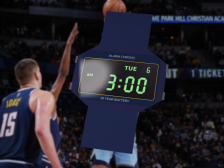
{"hour": 3, "minute": 0}
